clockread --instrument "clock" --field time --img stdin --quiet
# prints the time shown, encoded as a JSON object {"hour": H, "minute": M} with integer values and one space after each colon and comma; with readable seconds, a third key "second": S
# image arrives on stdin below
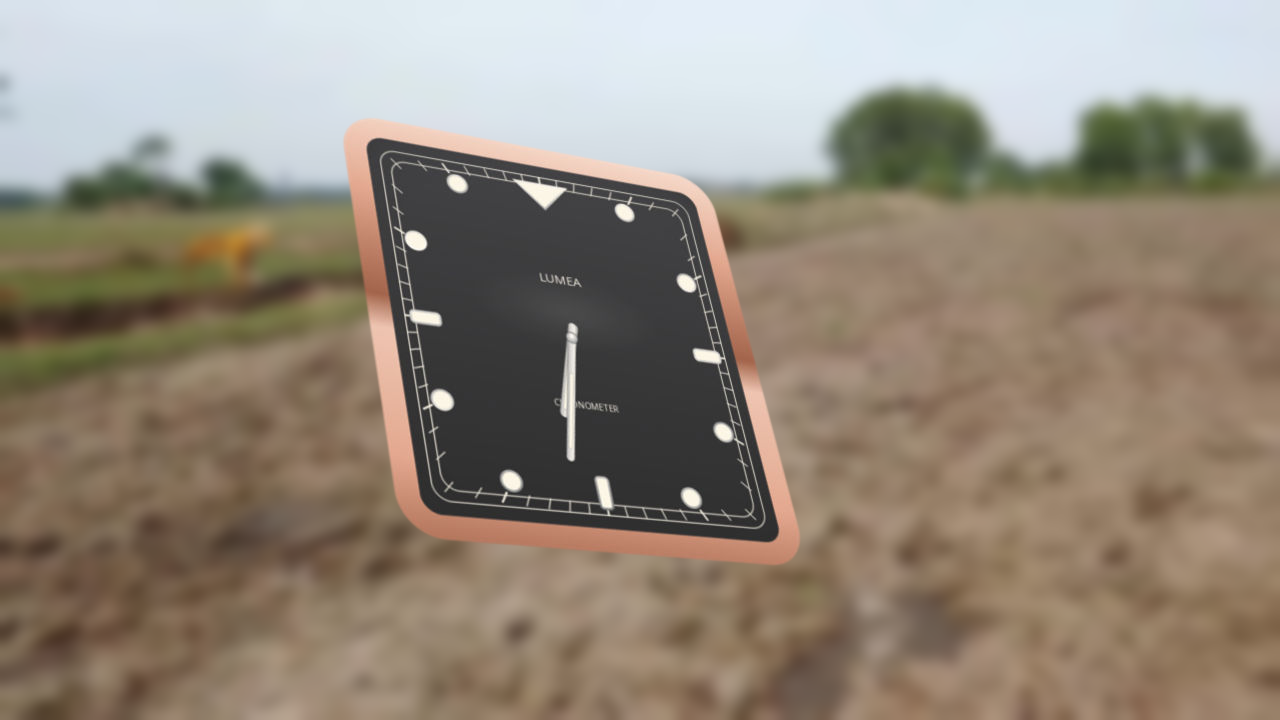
{"hour": 6, "minute": 32}
